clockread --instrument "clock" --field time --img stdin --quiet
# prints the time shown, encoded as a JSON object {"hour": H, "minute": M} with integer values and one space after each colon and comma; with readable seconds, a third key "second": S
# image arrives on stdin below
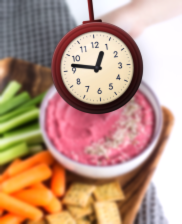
{"hour": 12, "minute": 47}
